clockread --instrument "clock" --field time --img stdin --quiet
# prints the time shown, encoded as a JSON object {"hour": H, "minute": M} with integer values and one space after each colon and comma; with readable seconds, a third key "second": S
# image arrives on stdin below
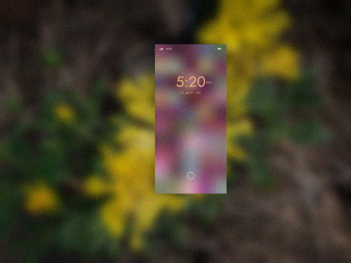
{"hour": 5, "minute": 20}
